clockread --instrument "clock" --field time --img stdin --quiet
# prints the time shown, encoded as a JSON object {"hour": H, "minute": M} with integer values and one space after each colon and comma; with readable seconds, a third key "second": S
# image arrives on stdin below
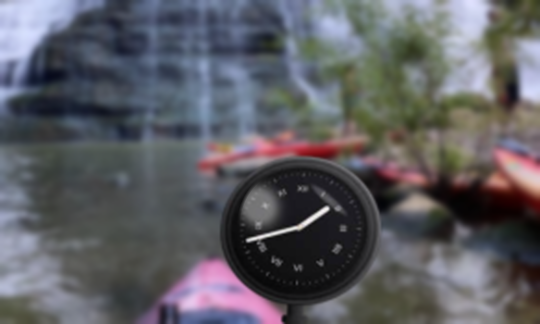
{"hour": 1, "minute": 42}
